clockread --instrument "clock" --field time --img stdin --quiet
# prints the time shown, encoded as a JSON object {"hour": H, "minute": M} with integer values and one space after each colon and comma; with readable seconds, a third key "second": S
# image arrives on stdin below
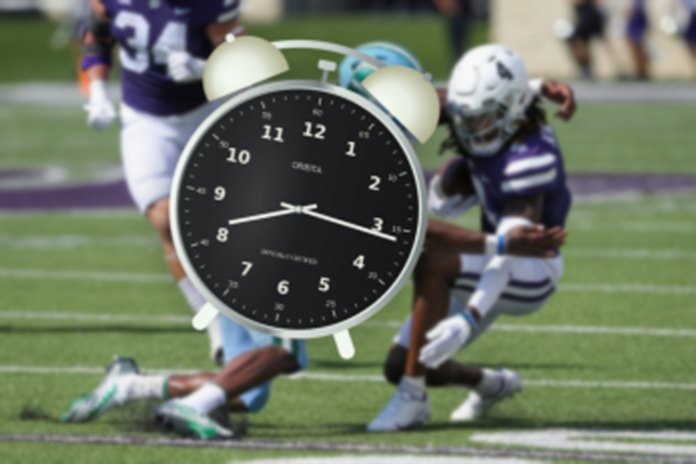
{"hour": 8, "minute": 16}
